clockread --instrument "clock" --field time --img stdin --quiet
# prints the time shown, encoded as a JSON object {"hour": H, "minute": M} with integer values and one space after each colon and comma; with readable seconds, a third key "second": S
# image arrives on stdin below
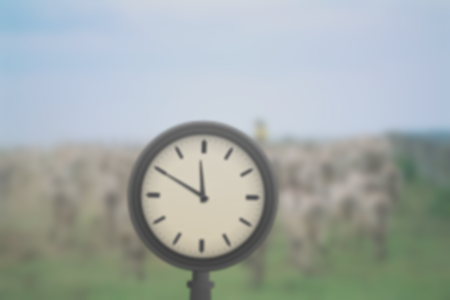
{"hour": 11, "minute": 50}
